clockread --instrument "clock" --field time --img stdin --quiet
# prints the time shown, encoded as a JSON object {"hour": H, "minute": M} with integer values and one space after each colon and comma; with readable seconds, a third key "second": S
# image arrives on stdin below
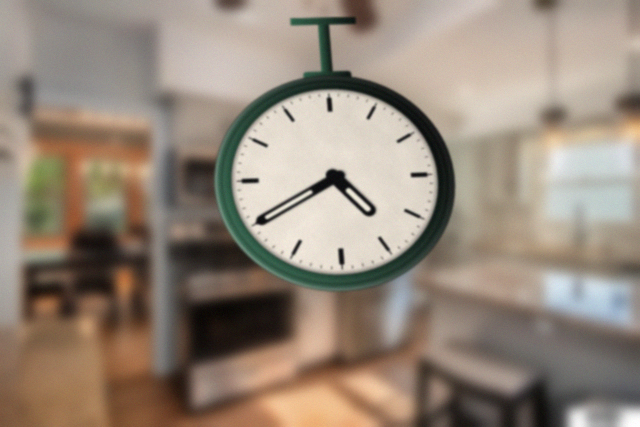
{"hour": 4, "minute": 40}
